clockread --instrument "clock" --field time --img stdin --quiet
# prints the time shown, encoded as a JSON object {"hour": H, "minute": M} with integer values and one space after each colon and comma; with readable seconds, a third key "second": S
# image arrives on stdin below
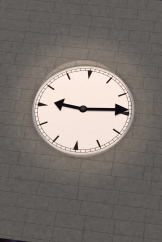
{"hour": 9, "minute": 14}
